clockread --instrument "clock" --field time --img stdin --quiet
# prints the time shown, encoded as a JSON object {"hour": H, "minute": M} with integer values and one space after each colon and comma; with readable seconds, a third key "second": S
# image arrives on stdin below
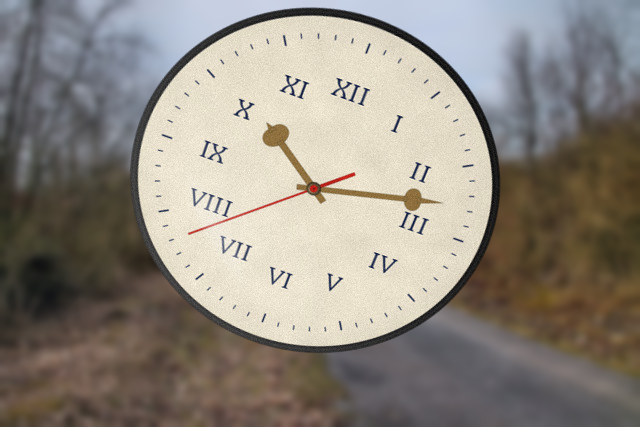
{"hour": 10, "minute": 12, "second": 38}
